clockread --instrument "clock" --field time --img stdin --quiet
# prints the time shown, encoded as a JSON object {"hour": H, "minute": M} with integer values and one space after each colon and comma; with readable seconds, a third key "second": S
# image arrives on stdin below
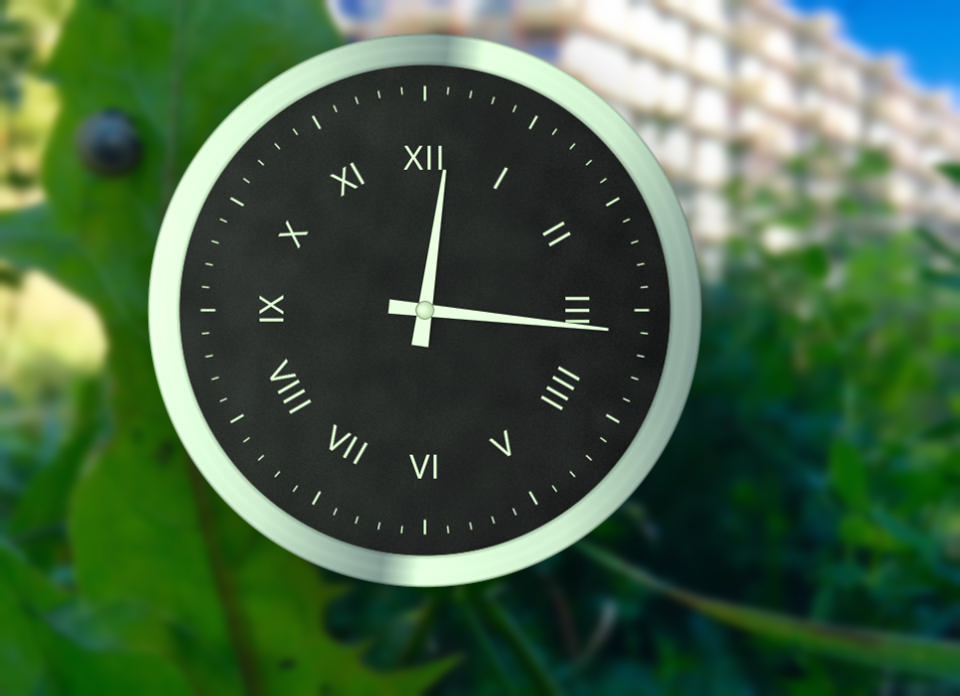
{"hour": 12, "minute": 16}
